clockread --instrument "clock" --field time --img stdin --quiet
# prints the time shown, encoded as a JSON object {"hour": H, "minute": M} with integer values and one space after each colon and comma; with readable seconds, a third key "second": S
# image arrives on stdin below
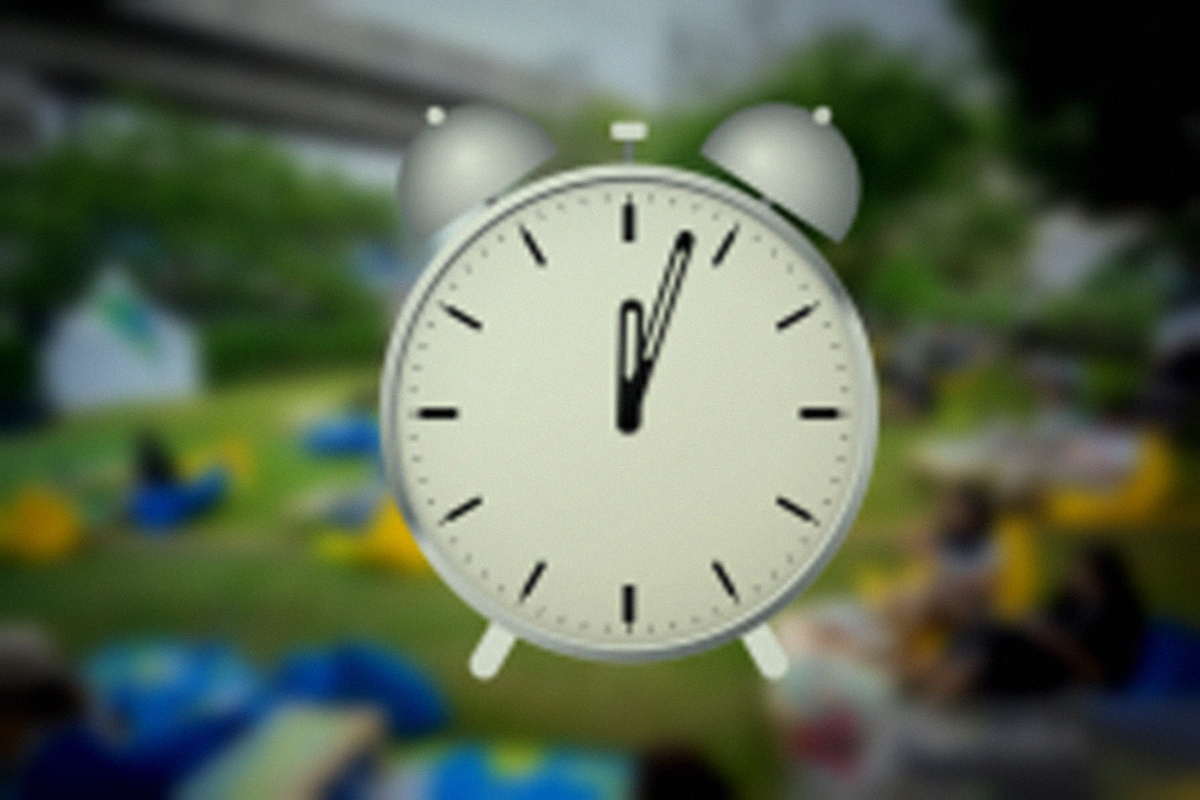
{"hour": 12, "minute": 3}
